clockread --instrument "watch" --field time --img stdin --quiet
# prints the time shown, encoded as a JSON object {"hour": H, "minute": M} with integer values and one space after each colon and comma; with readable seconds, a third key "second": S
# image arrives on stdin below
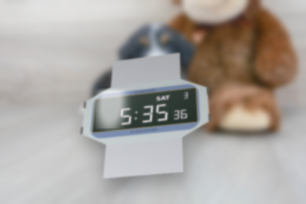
{"hour": 5, "minute": 35}
